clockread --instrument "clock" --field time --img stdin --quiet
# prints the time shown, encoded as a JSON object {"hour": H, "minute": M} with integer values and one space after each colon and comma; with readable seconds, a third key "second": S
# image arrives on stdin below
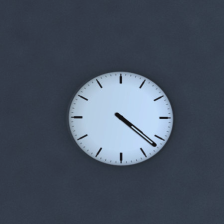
{"hour": 4, "minute": 22}
